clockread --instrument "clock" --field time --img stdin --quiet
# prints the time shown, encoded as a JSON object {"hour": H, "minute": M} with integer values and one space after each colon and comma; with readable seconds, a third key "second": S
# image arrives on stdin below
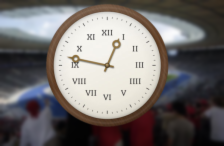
{"hour": 12, "minute": 47}
